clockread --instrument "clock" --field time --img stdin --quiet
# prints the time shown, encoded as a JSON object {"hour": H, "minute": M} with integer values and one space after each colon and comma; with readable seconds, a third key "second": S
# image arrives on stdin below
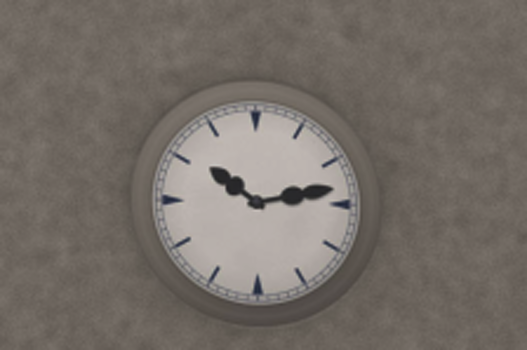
{"hour": 10, "minute": 13}
